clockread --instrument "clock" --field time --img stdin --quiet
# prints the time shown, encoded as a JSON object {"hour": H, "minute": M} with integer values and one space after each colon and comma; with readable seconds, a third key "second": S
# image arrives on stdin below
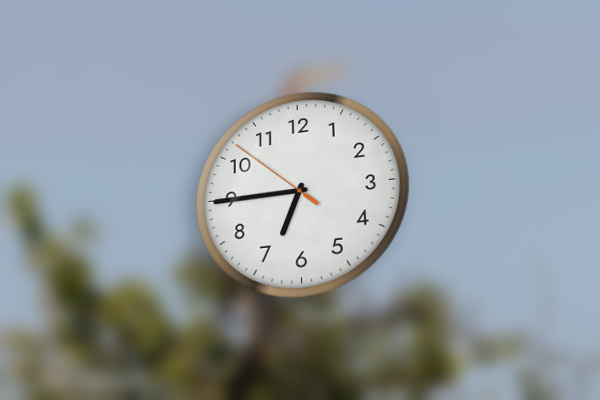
{"hour": 6, "minute": 44, "second": 52}
